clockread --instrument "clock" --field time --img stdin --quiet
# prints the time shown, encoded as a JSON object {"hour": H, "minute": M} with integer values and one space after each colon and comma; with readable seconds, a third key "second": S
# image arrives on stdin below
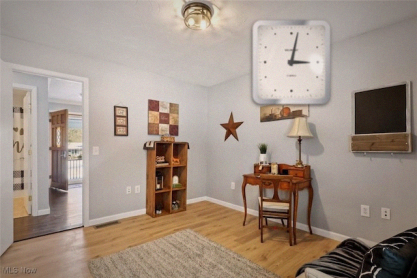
{"hour": 3, "minute": 2}
